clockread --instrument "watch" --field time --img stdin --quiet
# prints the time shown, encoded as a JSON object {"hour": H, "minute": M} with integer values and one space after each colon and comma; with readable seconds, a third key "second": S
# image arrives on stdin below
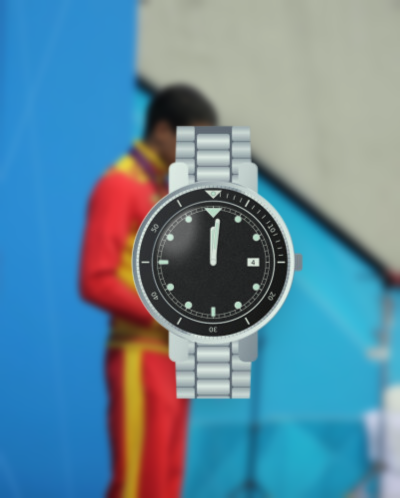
{"hour": 12, "minute": 1}
